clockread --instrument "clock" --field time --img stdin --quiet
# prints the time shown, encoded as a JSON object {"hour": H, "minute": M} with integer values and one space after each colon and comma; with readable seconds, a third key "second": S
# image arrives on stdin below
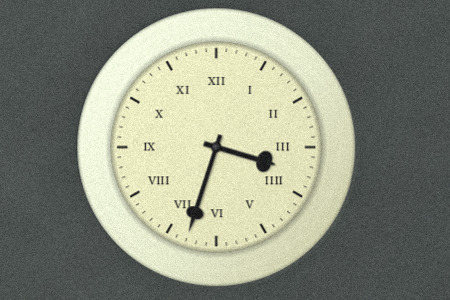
{"hour": 3, "minute": 33}
